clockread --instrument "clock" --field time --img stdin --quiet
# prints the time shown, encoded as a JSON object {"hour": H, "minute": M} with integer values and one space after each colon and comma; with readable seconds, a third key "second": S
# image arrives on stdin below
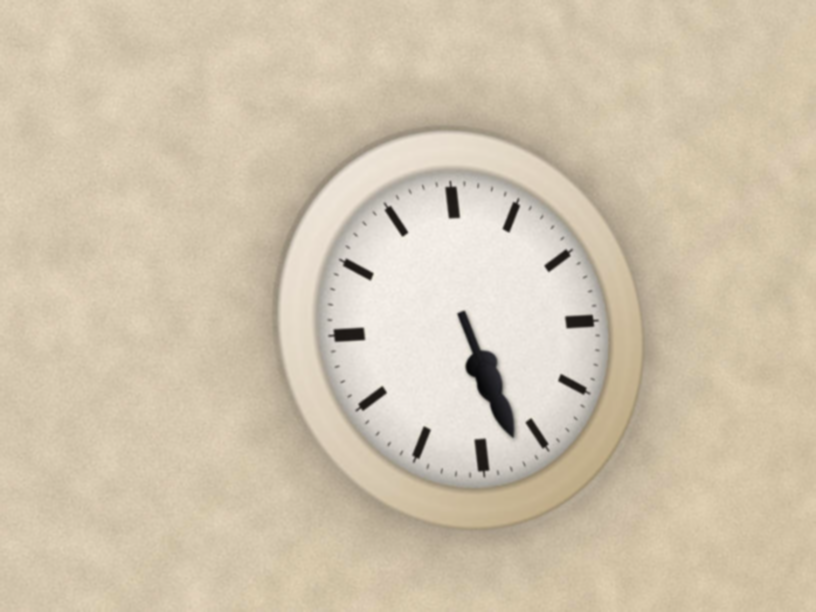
{"hour": 5, "minute": 27}
